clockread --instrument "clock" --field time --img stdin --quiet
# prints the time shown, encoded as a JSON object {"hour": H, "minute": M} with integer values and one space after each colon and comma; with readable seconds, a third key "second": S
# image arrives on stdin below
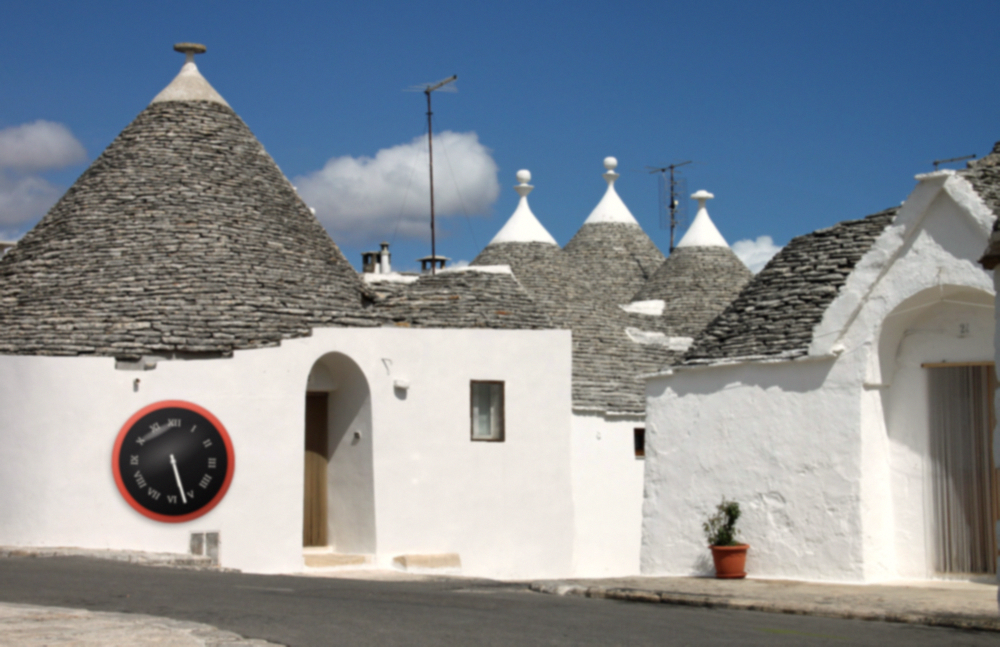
{"hour": 5, "minute": 27}
